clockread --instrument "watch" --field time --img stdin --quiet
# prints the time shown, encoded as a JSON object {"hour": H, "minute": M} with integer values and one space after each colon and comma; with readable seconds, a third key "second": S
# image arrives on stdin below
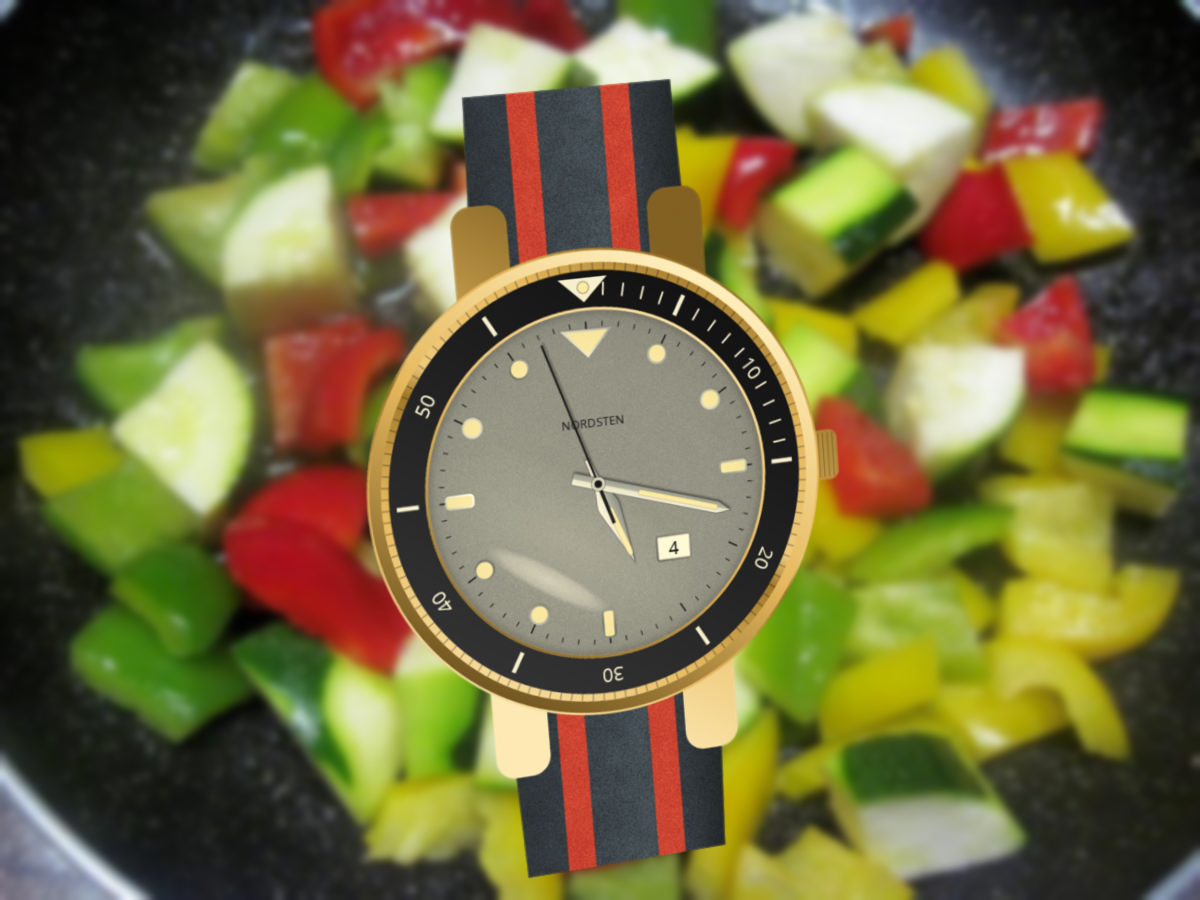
{"hour": 5, "minute": 17, "second": 57}
